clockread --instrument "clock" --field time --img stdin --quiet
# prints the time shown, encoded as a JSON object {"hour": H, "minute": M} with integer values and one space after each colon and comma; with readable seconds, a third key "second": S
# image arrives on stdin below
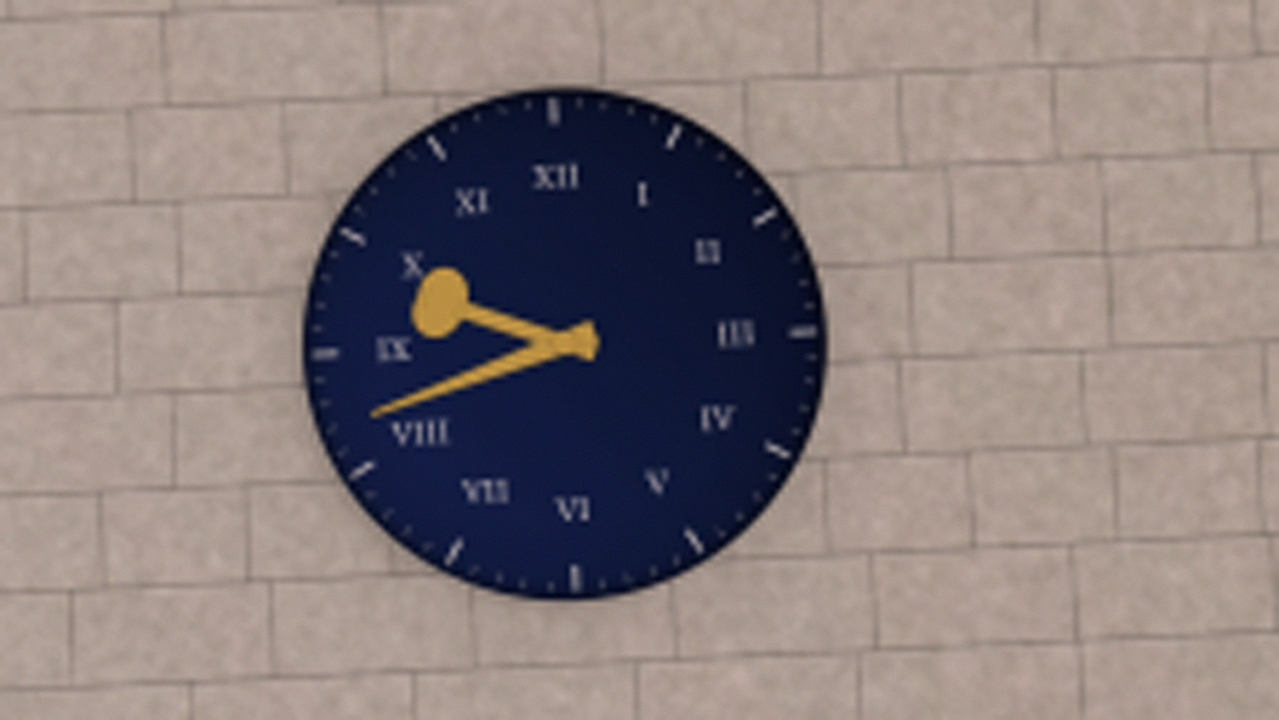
{"hour": 9, "minute": 42}
